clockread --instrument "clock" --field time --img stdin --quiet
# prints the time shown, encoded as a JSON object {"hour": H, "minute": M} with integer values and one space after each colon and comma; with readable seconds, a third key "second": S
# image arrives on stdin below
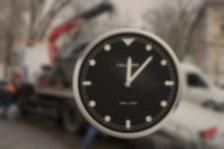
{"hour": 12, "minute": 7}
